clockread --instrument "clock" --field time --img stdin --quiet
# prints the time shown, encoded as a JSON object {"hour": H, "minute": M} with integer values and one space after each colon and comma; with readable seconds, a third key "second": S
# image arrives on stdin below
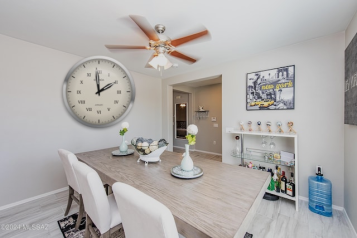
{"hour": 1, "minute": 59}
